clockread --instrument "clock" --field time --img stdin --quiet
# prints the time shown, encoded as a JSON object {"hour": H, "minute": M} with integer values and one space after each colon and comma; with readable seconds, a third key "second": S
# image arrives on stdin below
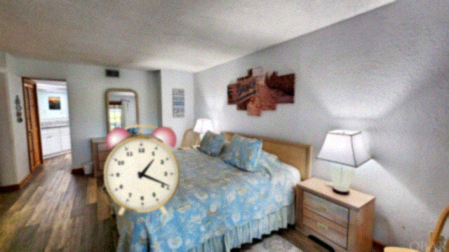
{"hour": 1, "minute": 19}
